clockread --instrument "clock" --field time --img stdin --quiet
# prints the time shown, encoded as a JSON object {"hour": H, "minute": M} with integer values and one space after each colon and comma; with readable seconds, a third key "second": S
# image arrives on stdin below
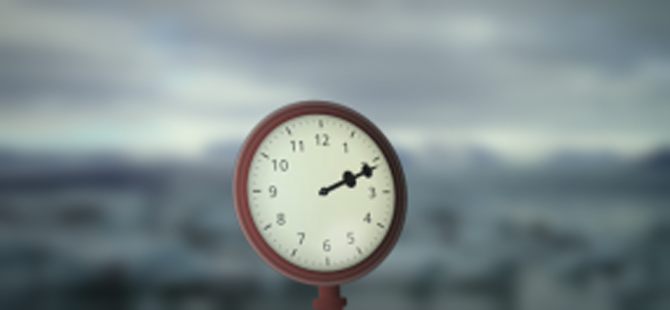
{"hour": 2, "minute": 11}
